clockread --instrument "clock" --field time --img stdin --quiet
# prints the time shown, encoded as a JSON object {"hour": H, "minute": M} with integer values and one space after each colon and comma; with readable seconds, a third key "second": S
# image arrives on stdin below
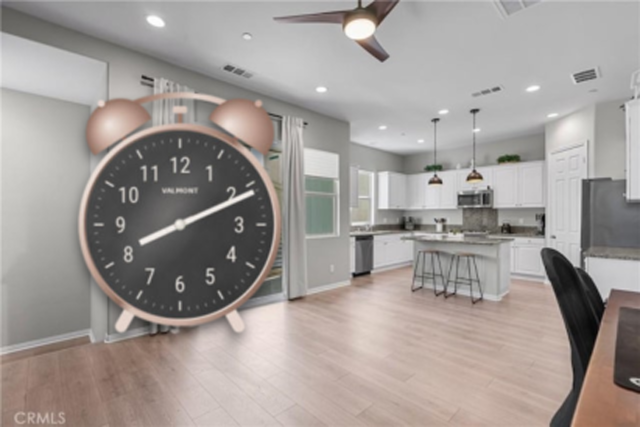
{"hour": 8, "minute": 11}
